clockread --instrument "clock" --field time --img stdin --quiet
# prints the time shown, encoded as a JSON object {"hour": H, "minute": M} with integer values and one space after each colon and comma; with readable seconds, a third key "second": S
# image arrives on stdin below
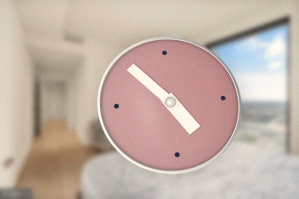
{"hour": 4, "minute": 53}
